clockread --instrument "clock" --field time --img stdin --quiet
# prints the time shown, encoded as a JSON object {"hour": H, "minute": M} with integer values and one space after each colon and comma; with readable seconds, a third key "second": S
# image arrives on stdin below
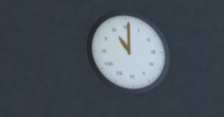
{"hour": 11, "minute": 1}
